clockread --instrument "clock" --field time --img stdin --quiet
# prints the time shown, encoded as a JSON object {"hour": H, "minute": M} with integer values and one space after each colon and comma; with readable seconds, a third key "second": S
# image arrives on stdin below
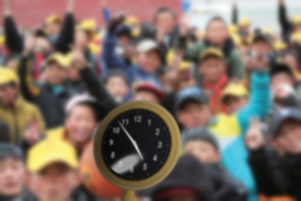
{"hour": 4, "minute": 53}
